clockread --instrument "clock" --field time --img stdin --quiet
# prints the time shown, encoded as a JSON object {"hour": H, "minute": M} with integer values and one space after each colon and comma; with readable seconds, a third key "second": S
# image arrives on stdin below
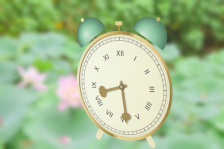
{"hour": 8, "minute": 29}
